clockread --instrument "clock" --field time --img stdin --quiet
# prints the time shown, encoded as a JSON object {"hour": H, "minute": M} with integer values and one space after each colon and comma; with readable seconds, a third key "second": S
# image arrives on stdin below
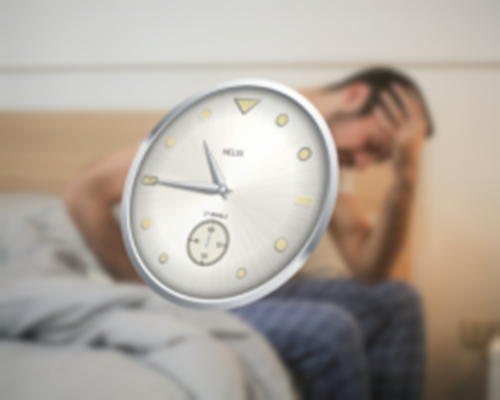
{"hour": 10, "minute": 45}
